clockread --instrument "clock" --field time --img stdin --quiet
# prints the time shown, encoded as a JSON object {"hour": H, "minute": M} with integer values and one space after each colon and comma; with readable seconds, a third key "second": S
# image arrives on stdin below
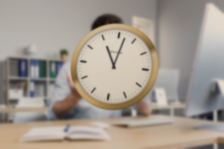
{"hour": 11, "minute": 2}
